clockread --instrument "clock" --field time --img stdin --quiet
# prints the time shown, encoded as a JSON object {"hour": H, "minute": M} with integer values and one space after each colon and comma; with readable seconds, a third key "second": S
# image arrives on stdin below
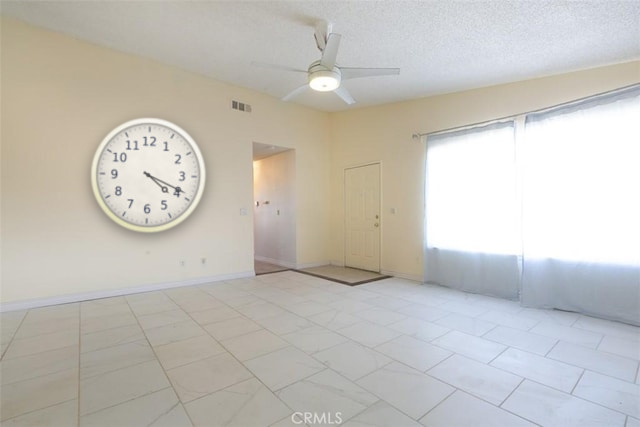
{"hour": 4, "minute": 19}
